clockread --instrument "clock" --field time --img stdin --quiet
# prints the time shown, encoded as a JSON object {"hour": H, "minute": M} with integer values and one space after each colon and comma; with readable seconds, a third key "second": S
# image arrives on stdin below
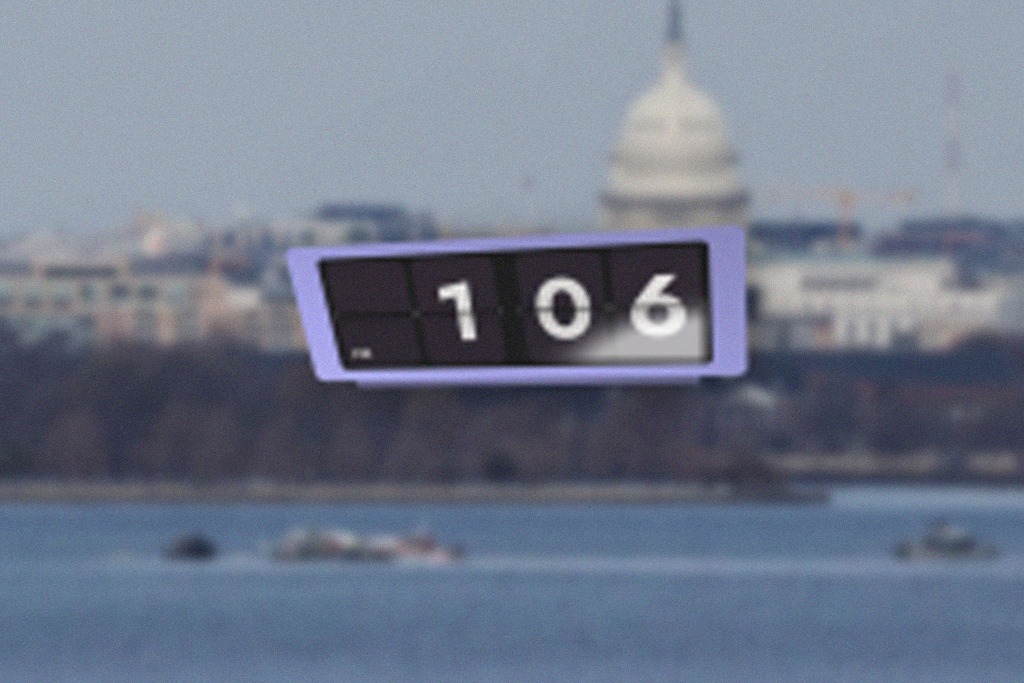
{"hour": 1, "minute": 6}
